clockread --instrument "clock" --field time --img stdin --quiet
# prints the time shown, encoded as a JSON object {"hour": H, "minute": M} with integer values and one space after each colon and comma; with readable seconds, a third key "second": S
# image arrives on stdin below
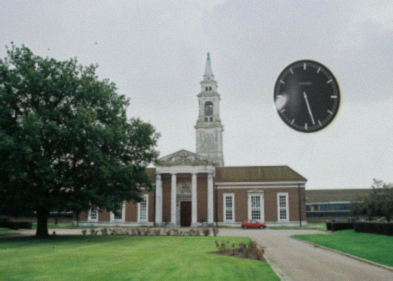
{"hour": 5, "minute": 27}
